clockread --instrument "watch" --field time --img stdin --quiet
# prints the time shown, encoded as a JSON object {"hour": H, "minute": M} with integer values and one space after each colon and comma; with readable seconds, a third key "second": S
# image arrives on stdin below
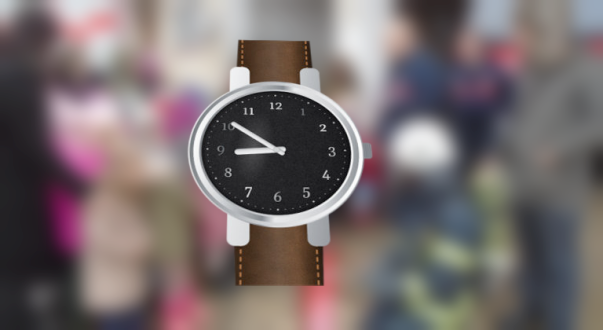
{"hour": 8, "minute": 51}
